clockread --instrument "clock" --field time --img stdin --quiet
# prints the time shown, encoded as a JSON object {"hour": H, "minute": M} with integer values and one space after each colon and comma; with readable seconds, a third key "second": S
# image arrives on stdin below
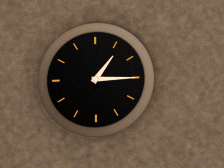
{"hour": 1, "minute": 15}
